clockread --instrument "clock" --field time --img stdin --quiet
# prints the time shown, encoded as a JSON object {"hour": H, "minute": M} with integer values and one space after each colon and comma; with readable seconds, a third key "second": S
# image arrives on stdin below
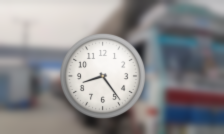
{"hour": 8, "minute": 24}
